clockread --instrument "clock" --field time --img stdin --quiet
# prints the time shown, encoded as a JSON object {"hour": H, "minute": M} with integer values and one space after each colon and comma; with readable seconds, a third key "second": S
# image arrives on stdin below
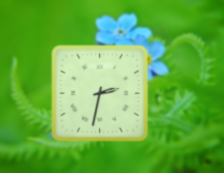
{"hour": 2, "minute": 32}
